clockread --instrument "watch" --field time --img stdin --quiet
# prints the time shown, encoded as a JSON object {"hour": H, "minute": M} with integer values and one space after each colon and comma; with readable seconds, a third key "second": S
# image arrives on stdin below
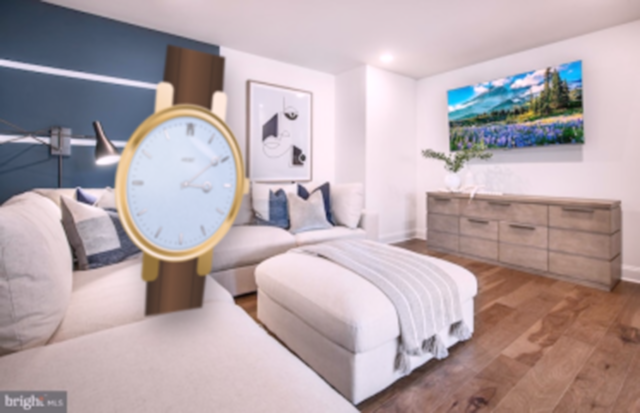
{"hour": 3, "minute": 9}
